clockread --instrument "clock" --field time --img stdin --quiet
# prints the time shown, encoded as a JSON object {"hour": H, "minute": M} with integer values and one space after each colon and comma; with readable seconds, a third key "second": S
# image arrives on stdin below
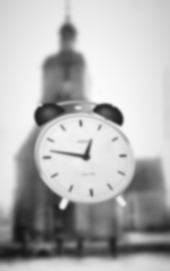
{"hour": 12, "minute": 47}
